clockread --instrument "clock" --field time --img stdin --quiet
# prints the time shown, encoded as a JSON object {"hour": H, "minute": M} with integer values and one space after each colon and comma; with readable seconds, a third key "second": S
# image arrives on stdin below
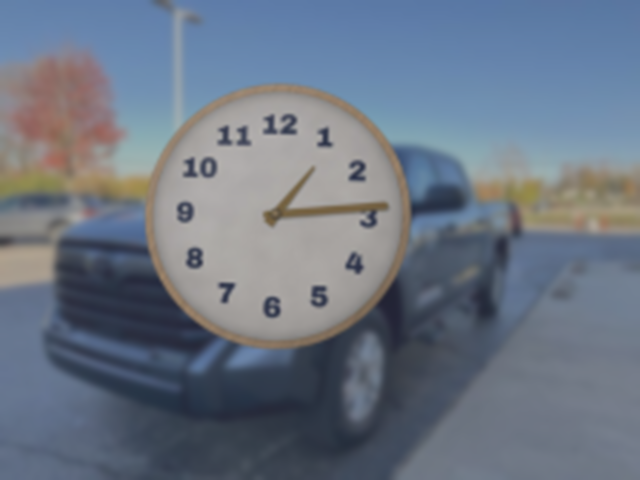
{"hour": 1, "minute": 14}
